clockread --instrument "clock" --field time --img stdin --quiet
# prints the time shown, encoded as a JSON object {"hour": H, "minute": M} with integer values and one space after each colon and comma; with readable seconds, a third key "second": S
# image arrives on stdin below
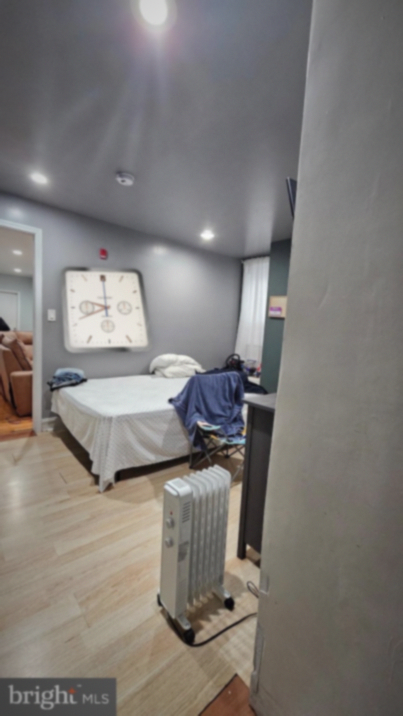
{"hour": 9, "minute": 41}
